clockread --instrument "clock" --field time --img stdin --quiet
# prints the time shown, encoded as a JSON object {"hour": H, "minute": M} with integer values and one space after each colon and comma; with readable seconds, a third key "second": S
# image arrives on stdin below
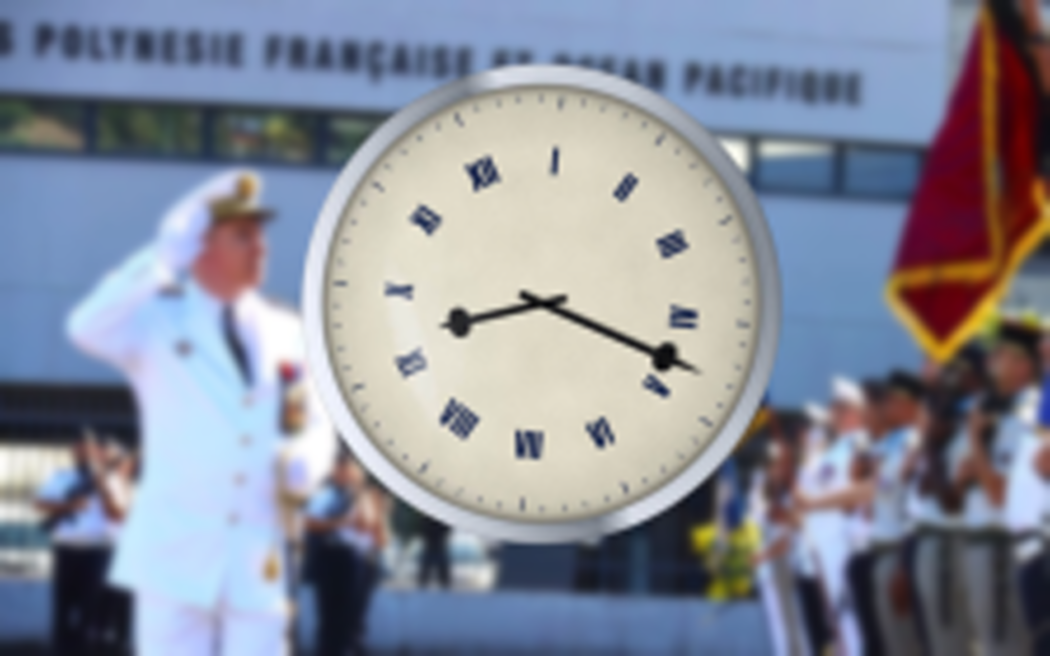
{"hour": 9, "minute": 23}
